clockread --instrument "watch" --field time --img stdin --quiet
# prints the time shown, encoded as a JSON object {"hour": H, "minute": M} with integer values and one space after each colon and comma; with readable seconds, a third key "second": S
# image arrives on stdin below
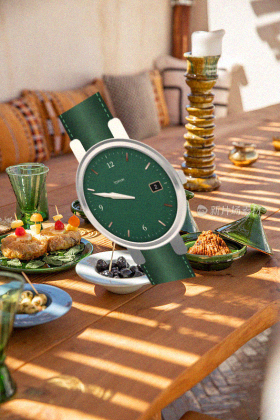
{"hour": 9, "minute": 49}
